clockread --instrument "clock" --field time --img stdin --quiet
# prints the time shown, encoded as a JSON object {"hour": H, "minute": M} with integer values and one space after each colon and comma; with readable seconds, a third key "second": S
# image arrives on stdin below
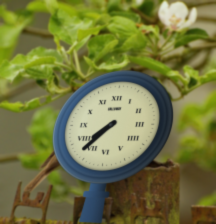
{"hour": 7, "minute": 37}
